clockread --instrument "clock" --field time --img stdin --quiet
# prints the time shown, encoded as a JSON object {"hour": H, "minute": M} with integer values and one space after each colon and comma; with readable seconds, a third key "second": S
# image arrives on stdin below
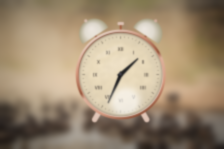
{"hour": 1, "minute": 34}
